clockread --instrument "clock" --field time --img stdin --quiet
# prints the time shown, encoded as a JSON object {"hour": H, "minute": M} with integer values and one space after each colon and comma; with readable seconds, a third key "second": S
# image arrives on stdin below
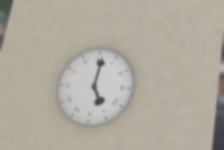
{"hour": 5, "minute": 1}
